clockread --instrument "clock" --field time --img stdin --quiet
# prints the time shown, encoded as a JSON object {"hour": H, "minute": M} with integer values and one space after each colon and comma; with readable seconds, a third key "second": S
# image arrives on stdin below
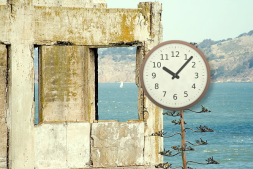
{"hour": 10, "minute": 7}
